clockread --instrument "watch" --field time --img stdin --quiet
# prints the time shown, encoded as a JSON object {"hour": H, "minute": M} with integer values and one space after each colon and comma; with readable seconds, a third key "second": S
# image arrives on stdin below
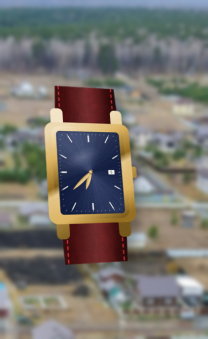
{"hour": 6, "minute": 38}
